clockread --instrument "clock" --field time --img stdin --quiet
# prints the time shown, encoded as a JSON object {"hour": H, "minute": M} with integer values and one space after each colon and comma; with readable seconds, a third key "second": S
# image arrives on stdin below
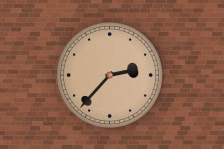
{"hour": 2, "minute": 37}
